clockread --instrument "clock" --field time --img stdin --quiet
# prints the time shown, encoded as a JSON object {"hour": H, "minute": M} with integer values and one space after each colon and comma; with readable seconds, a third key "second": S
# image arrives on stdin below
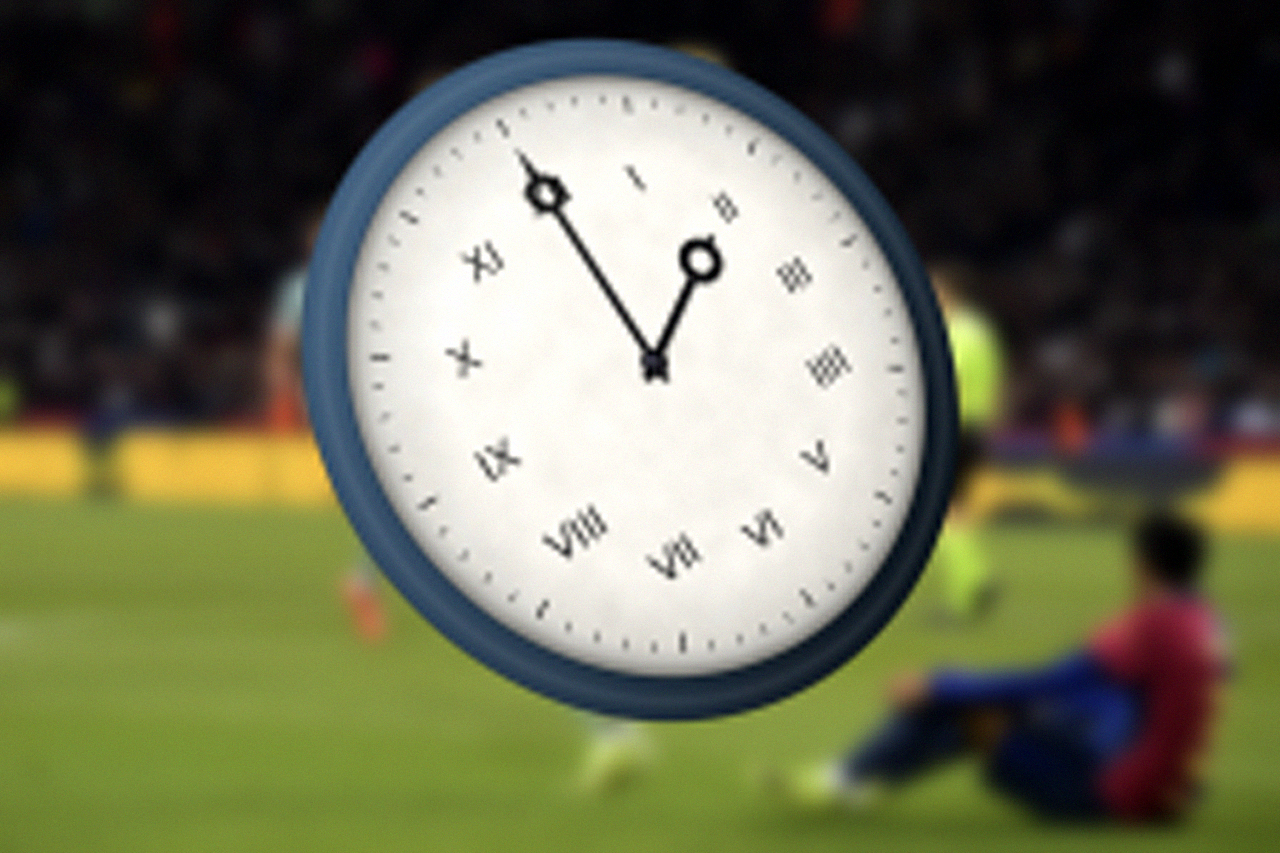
{"hour": 2, "minute": 0}
